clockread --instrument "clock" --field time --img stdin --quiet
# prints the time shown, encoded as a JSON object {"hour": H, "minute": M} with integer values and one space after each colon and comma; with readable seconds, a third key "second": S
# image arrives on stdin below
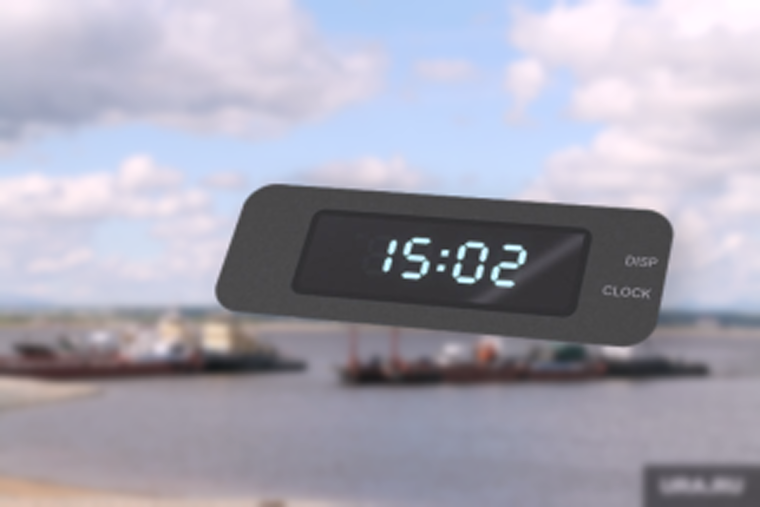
{"hour": 15, "minute": 2}
